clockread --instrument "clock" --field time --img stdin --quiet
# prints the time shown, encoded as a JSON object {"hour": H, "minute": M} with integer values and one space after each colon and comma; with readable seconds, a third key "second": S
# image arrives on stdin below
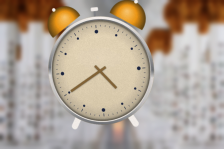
{"hour": 4, "minute": 40}
